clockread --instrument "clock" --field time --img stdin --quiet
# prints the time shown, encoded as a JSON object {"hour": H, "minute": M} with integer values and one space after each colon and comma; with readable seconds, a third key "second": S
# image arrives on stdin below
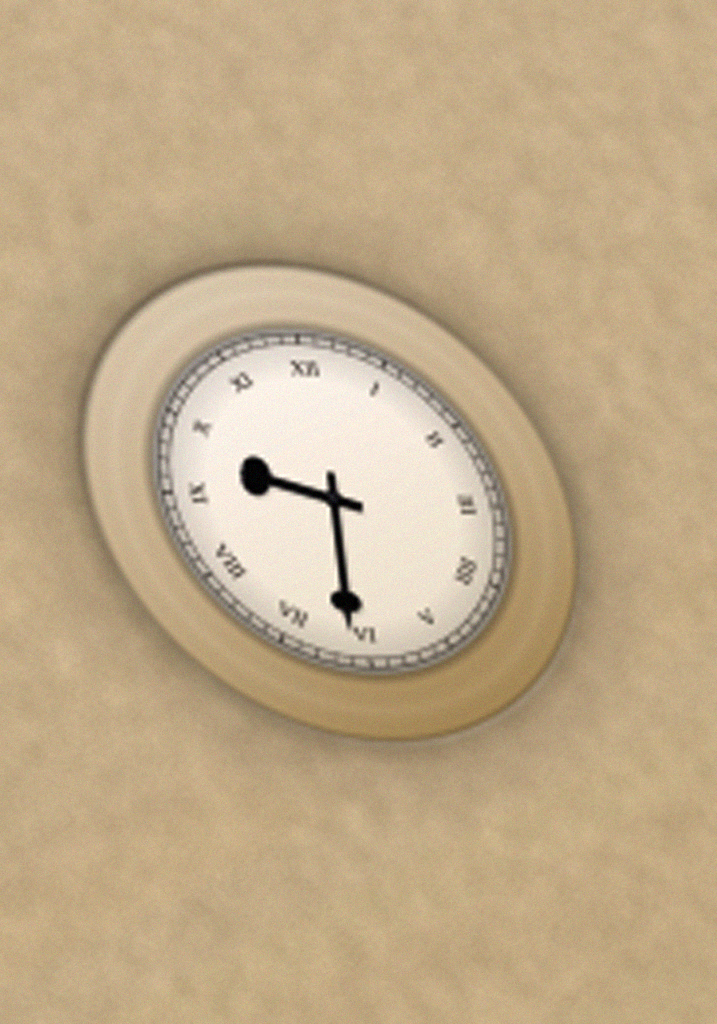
{"hour": 9, "minute": 31}
